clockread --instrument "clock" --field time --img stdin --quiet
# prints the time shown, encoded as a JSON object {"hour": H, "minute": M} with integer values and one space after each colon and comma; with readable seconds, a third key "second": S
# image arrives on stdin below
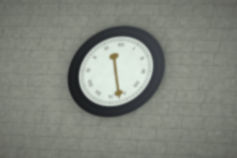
{"hour": 11, "minute": 27}
